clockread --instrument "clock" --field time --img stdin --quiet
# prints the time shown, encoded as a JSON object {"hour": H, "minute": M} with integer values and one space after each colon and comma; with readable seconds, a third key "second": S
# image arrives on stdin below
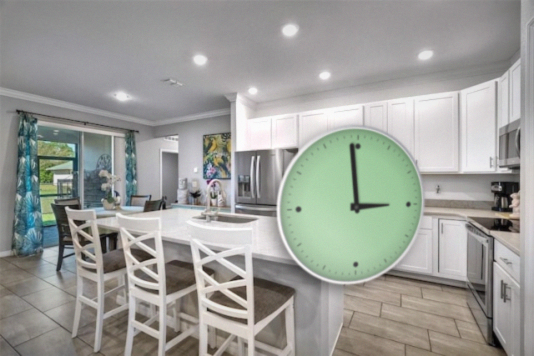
{"hour": 2, "minute": 59}
